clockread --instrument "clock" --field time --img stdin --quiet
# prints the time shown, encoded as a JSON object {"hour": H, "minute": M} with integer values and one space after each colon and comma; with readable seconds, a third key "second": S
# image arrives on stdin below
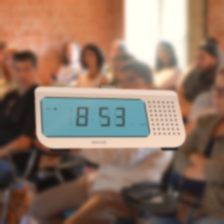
{"hour": 8, "minute": 53}
